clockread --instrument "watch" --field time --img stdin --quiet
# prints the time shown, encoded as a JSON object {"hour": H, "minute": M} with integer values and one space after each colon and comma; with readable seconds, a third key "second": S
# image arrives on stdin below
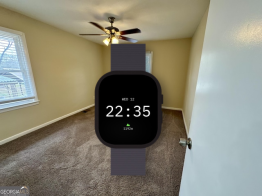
{"hour": 22, "minute": 35}
